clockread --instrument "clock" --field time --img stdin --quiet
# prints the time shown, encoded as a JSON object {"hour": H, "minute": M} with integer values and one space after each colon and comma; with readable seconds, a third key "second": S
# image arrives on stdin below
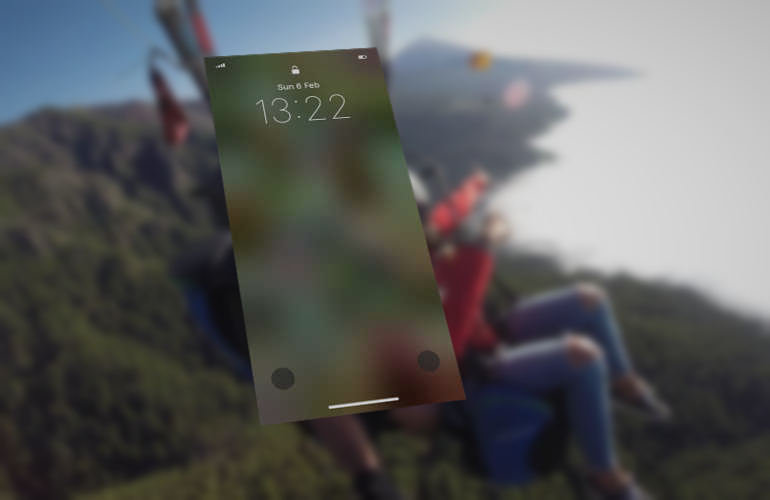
{"hour": 13, "minute": 22}
